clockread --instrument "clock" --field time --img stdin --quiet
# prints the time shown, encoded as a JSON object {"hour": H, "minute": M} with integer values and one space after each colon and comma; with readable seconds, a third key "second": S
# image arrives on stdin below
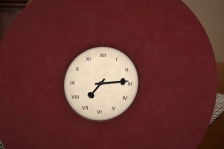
{"hour": 7, "minute": 14}
